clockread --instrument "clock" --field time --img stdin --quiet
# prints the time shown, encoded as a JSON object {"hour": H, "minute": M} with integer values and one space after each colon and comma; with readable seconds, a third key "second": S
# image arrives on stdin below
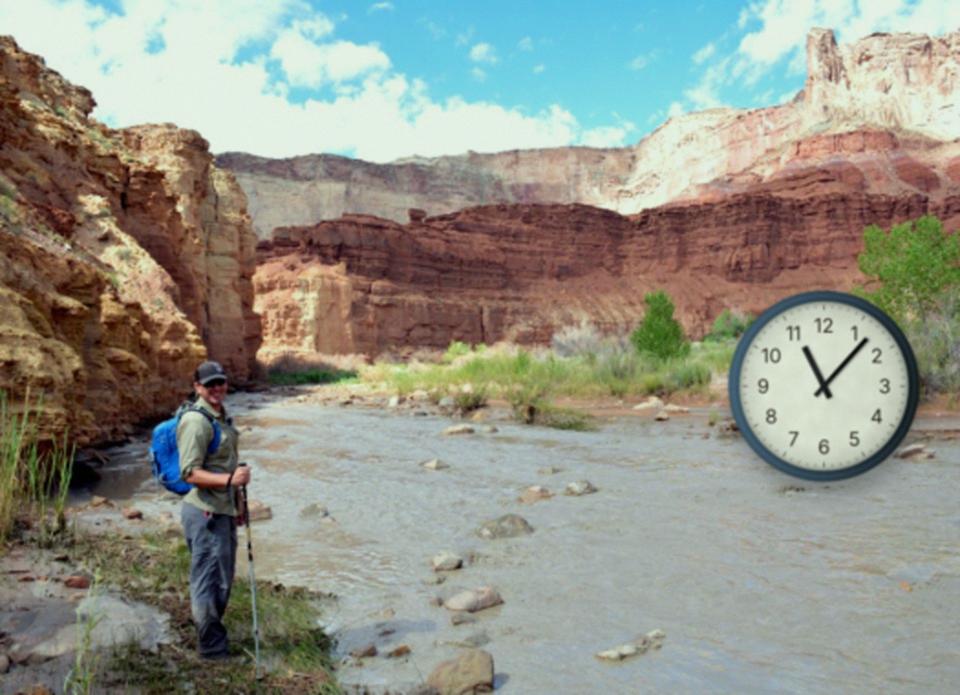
{"hour": 11, "minute": 7}
